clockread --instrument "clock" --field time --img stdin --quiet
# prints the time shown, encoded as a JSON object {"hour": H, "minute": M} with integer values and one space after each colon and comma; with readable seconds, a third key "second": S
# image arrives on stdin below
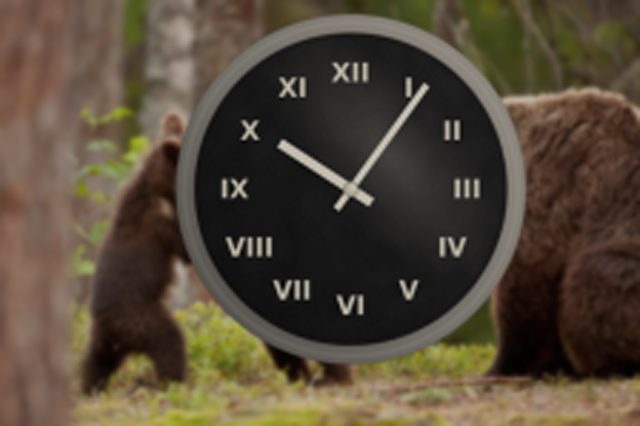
{"hour": 10, "minute": 6}
